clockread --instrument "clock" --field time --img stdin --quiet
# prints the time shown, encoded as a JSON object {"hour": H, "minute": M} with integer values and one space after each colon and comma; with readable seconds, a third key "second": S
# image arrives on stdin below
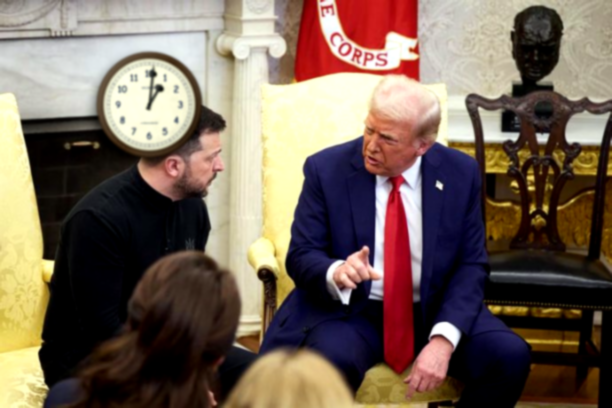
{"hour": 1, "minute": 1}
